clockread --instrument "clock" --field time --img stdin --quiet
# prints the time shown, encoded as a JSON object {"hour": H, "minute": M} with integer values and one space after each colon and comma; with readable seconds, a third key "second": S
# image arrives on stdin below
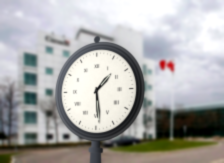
{"hour": 1, "minute": 29}
